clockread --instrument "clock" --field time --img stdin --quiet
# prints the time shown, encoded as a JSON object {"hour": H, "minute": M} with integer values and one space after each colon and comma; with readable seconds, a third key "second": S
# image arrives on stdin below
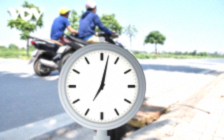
{"hour": 7, "minute": 2}
